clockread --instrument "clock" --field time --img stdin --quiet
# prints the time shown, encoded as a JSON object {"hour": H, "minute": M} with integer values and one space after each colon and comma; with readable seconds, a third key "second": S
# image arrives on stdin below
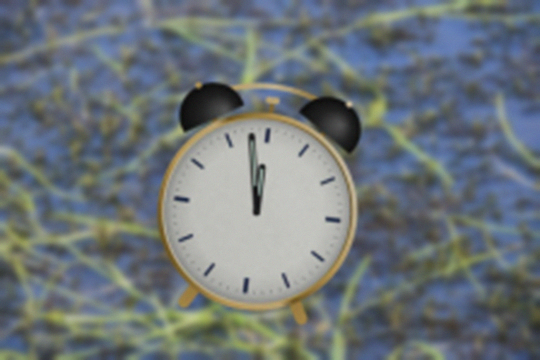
{"hour": 11, "minute": 58}
